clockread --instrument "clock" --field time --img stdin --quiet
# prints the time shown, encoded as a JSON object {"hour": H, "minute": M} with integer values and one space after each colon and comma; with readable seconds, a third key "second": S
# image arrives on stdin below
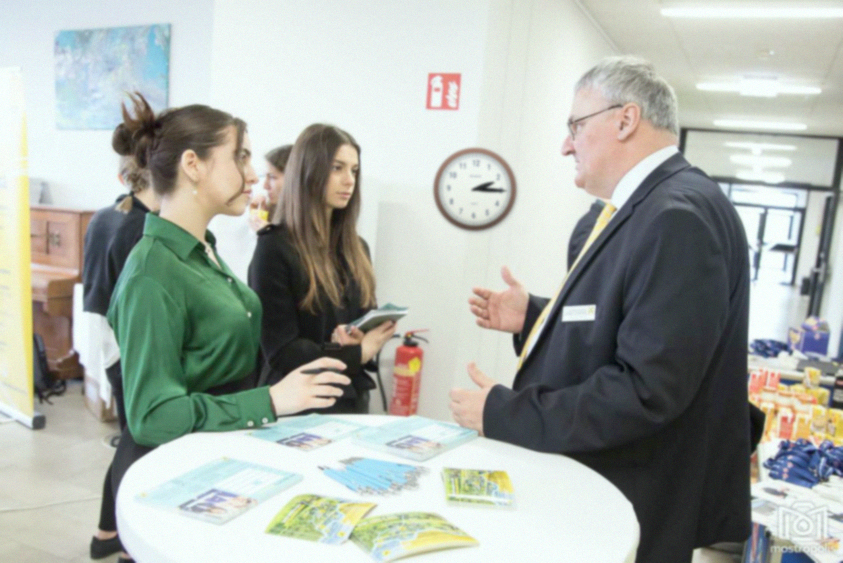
{"hour": 2, "minute": 15}
